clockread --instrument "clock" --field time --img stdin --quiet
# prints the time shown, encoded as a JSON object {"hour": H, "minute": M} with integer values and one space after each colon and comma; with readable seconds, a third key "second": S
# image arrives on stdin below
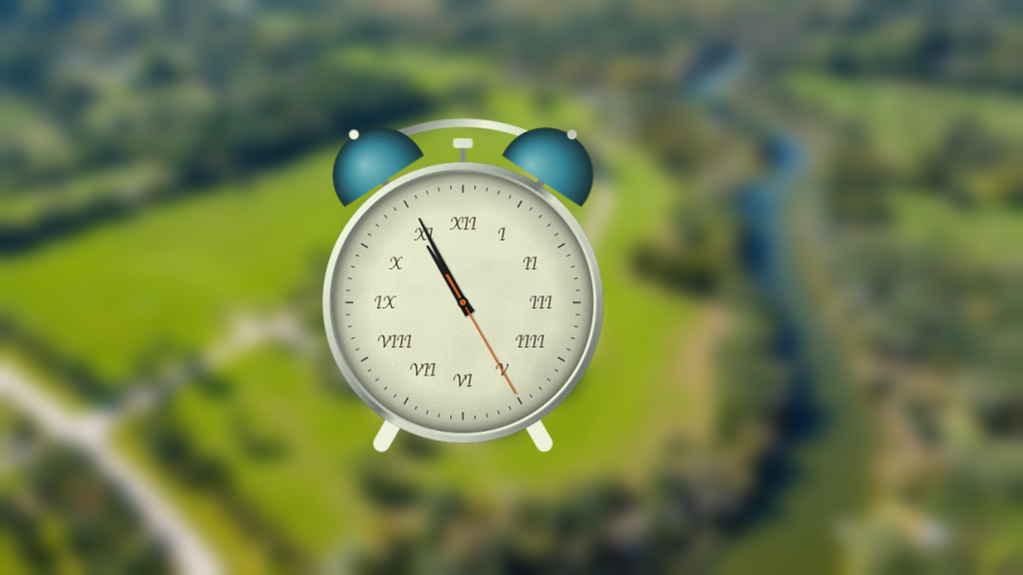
{"hour": 10, "minute": 55, "second": 25}
